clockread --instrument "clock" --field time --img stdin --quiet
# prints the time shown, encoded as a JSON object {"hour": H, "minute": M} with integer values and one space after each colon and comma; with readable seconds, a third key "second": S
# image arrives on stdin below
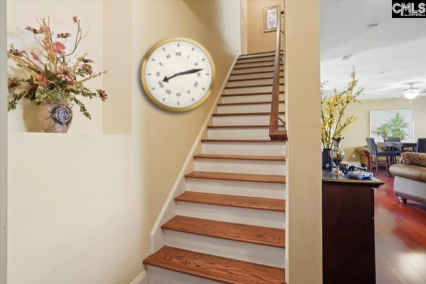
{"hour": 8, "minute": 13}
